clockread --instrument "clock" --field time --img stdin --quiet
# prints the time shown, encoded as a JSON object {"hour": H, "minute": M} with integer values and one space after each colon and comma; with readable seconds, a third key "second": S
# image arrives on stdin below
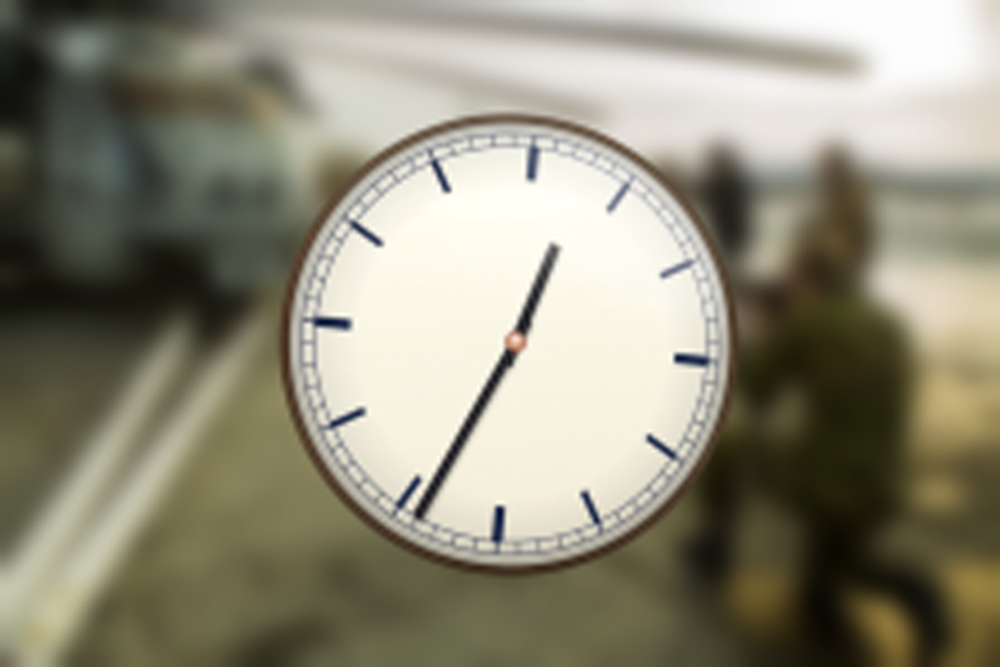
{"hour": 12, "minute": 34}
